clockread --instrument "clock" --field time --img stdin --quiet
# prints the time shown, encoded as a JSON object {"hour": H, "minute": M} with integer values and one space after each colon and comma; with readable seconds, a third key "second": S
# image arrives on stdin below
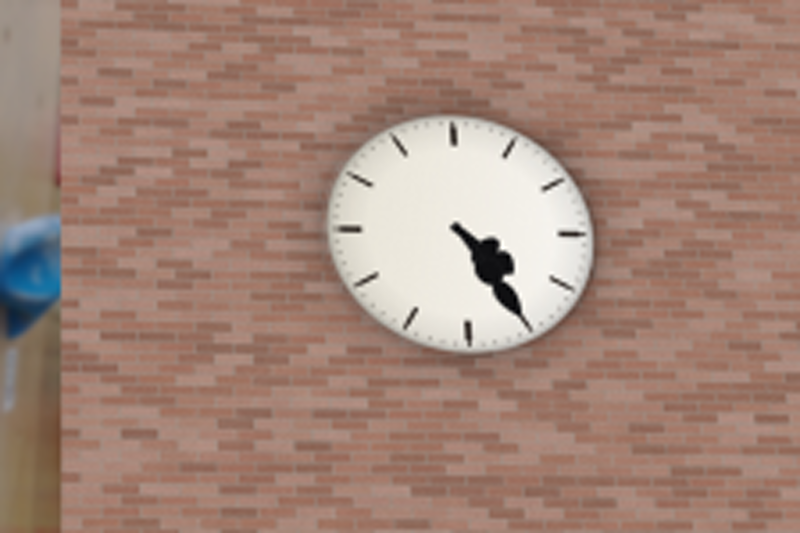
{"hour": 4, "minute": 25}
